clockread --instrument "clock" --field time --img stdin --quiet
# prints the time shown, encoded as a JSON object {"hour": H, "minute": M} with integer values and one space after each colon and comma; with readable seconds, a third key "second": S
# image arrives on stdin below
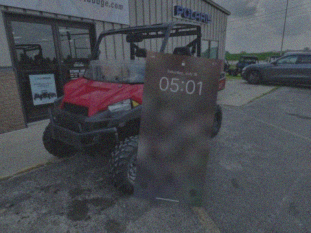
{"hour": 5, "minute": 1}
